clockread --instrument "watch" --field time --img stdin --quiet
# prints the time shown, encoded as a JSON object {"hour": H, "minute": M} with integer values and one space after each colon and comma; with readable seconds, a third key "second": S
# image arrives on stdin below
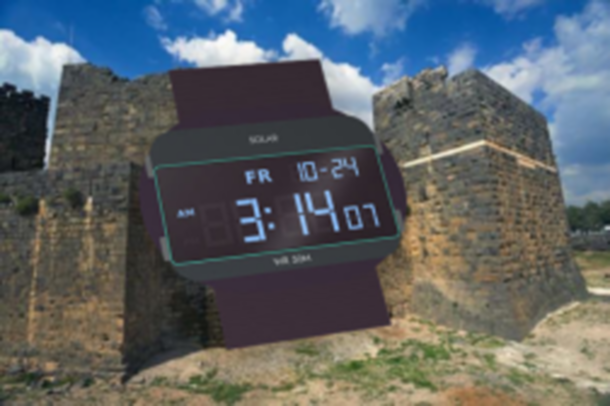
{"hour": 3, "minute": 14, "second": 7}
